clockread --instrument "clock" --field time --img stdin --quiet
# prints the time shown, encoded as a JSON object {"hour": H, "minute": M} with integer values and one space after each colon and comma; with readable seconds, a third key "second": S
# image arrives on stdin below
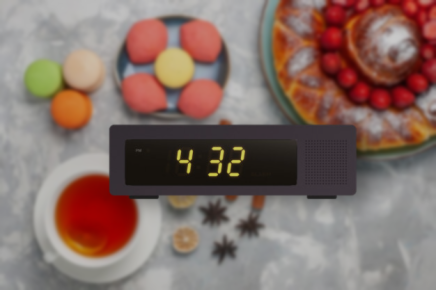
{"hour": 4, "minute": 32}
